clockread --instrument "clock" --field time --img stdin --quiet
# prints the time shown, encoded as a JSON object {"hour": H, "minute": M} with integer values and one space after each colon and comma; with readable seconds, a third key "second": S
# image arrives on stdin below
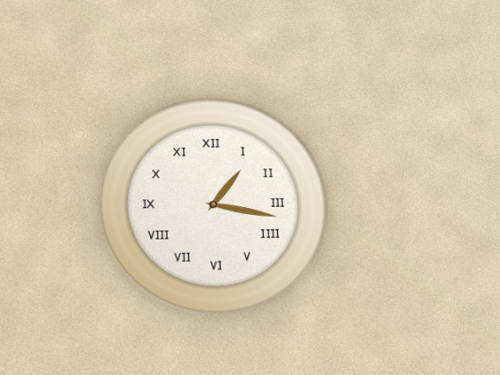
{"hour": 1, "minute": 17}
